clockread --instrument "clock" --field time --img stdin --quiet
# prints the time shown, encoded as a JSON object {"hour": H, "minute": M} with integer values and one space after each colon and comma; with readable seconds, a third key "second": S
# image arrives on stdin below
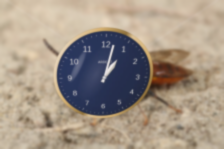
{"hour": 1, "minute": 2}
